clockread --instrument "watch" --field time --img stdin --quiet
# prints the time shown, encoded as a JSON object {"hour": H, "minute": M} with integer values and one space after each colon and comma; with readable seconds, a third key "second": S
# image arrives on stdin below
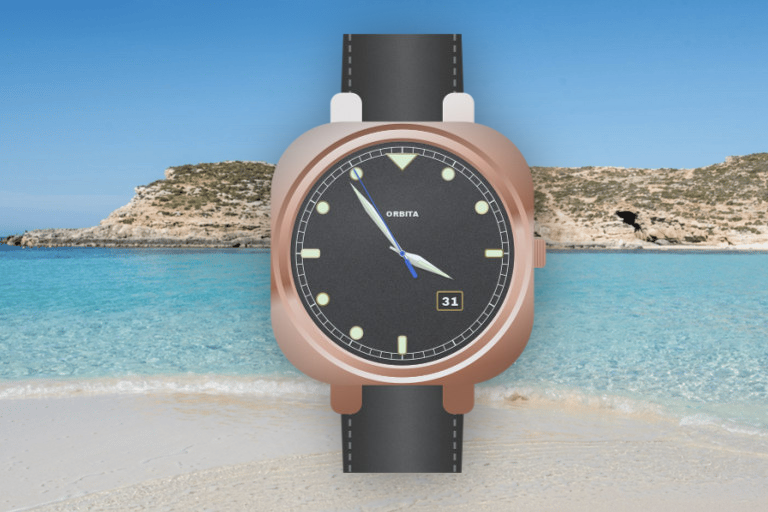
{"hour": 3, "minute": 53, "second": 55}
